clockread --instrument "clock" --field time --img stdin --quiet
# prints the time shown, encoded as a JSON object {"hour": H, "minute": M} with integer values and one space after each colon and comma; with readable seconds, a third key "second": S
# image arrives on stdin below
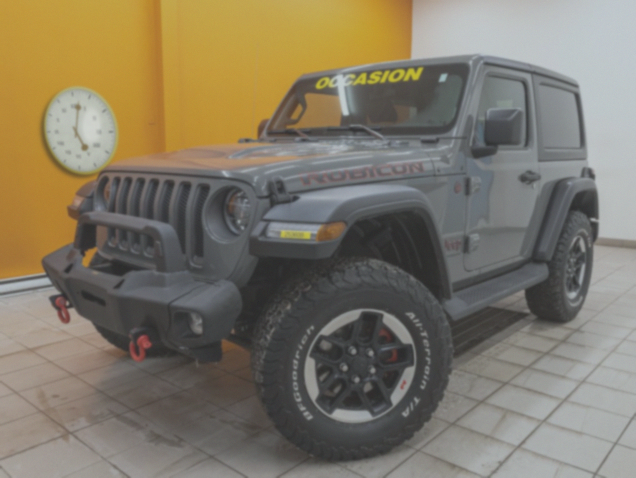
{"hour": 5, "minute": 2}
